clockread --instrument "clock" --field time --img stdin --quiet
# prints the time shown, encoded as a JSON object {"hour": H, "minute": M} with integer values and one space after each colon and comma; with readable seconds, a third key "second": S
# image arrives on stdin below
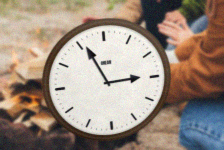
{"hour": 2, "minute": 56}
